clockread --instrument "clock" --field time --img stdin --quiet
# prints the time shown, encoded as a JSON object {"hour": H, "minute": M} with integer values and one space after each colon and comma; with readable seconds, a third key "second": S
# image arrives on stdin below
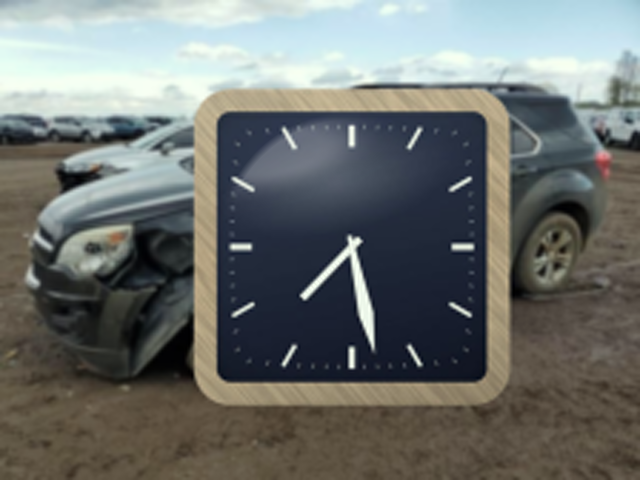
{"hour": 7, "minute": 28}
